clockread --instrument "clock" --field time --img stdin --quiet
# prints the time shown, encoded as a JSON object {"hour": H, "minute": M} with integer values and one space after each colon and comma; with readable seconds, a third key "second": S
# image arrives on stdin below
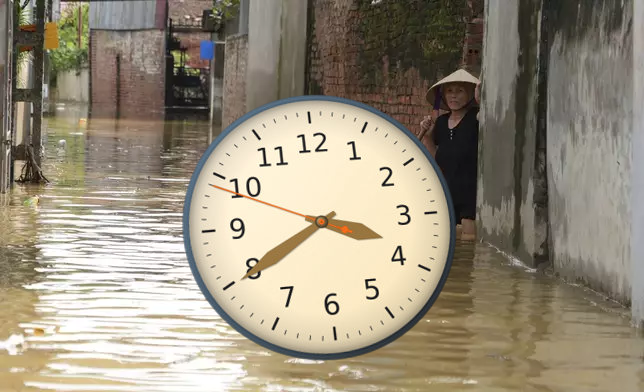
{"hour": 3, "minute": 39, "second": 49}
